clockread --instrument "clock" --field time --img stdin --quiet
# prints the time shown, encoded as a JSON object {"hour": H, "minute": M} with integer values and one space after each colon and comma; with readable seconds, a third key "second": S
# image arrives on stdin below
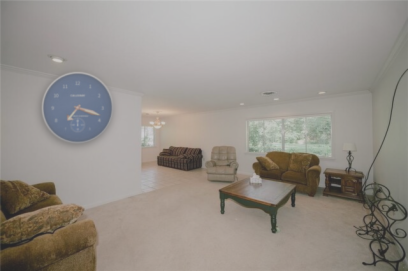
{"hour": 7, "minute": 18}
